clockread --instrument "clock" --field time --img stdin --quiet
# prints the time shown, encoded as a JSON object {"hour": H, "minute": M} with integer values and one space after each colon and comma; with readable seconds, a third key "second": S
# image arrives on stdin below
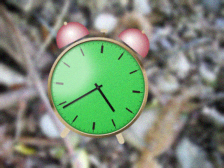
{"hour": 4, "minute": 39}
